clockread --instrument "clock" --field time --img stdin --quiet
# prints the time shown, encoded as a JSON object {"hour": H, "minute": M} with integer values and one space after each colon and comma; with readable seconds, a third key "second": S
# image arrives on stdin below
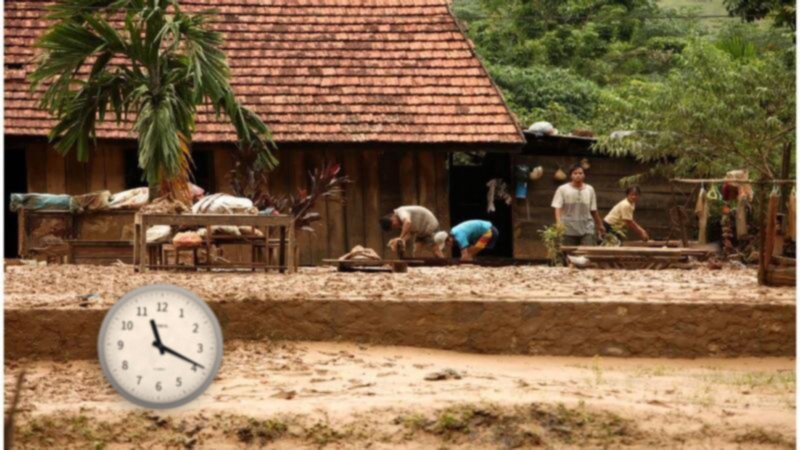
{"hour": 11, "minute": 19}
